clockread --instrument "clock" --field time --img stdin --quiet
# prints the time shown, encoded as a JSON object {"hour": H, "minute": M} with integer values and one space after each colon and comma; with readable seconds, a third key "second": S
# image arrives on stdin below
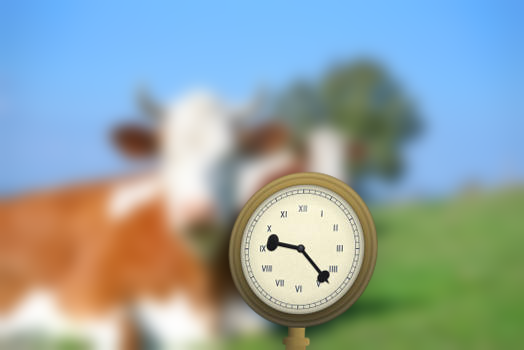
{"hour": 9, "minute": 23}
